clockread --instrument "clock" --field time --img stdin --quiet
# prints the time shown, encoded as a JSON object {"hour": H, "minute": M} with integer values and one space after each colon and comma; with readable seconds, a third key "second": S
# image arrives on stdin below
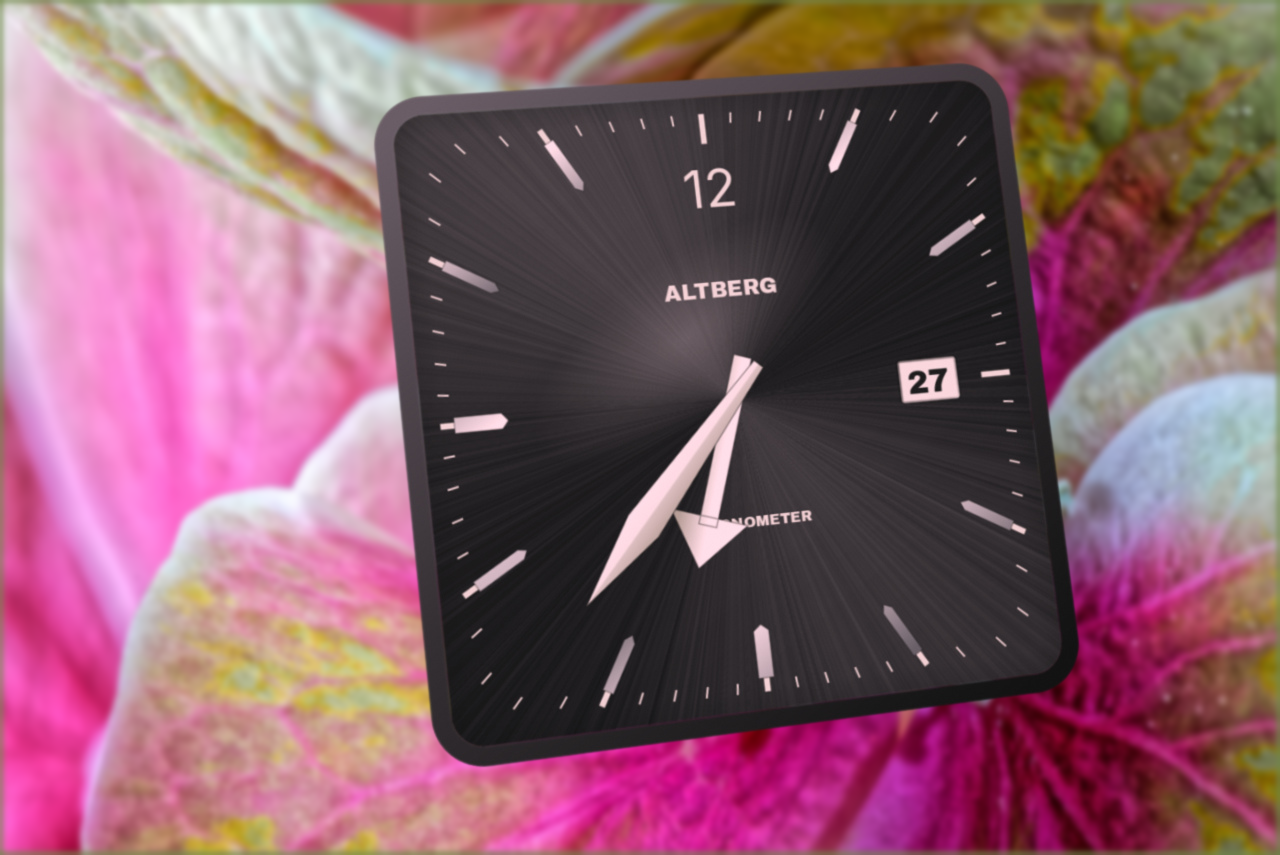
{"hour": 6, "minute": 37}
